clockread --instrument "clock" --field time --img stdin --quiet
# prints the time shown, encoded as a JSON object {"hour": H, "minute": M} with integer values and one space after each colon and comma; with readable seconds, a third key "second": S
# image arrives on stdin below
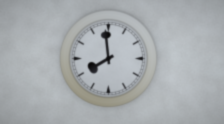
{"hour": 7, "minute": 59}
